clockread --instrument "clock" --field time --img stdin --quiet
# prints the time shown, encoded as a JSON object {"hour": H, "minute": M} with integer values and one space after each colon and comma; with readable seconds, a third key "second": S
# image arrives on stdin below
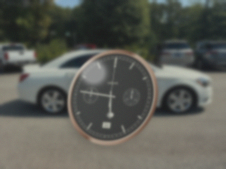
{"hour": 5, "minute": 46}
